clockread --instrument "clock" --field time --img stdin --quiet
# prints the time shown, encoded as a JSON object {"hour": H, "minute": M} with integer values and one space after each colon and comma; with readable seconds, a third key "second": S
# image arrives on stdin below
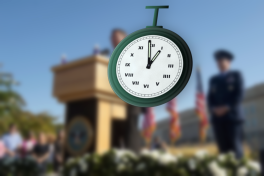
{"hour": 12, "minute": 59}
